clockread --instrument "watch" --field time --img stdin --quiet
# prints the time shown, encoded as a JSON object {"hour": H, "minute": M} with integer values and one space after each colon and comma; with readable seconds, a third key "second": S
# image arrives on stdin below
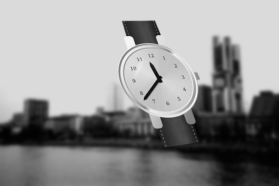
{"hour": 11, "minute": 38}
